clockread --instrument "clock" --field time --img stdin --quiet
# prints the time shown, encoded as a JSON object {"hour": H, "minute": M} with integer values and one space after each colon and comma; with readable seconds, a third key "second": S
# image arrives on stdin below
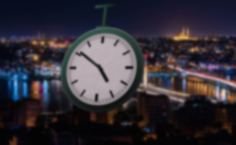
{"hour": 4, "minute": 51}
